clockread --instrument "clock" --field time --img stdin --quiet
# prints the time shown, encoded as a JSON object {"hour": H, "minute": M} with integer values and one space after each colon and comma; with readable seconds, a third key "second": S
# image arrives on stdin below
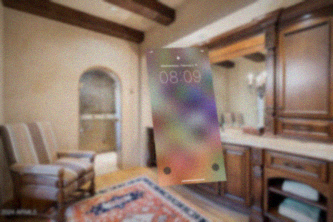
{"hour": 8, "minute": 9}
